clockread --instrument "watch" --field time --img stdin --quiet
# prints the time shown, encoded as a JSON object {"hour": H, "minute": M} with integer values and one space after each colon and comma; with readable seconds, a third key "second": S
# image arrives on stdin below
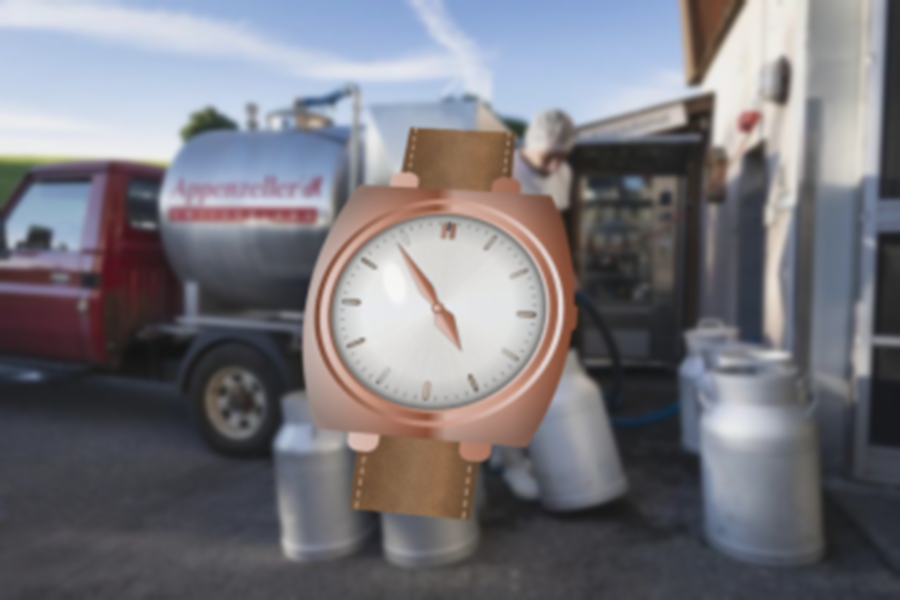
{"hour": 4, "minute": 54}
